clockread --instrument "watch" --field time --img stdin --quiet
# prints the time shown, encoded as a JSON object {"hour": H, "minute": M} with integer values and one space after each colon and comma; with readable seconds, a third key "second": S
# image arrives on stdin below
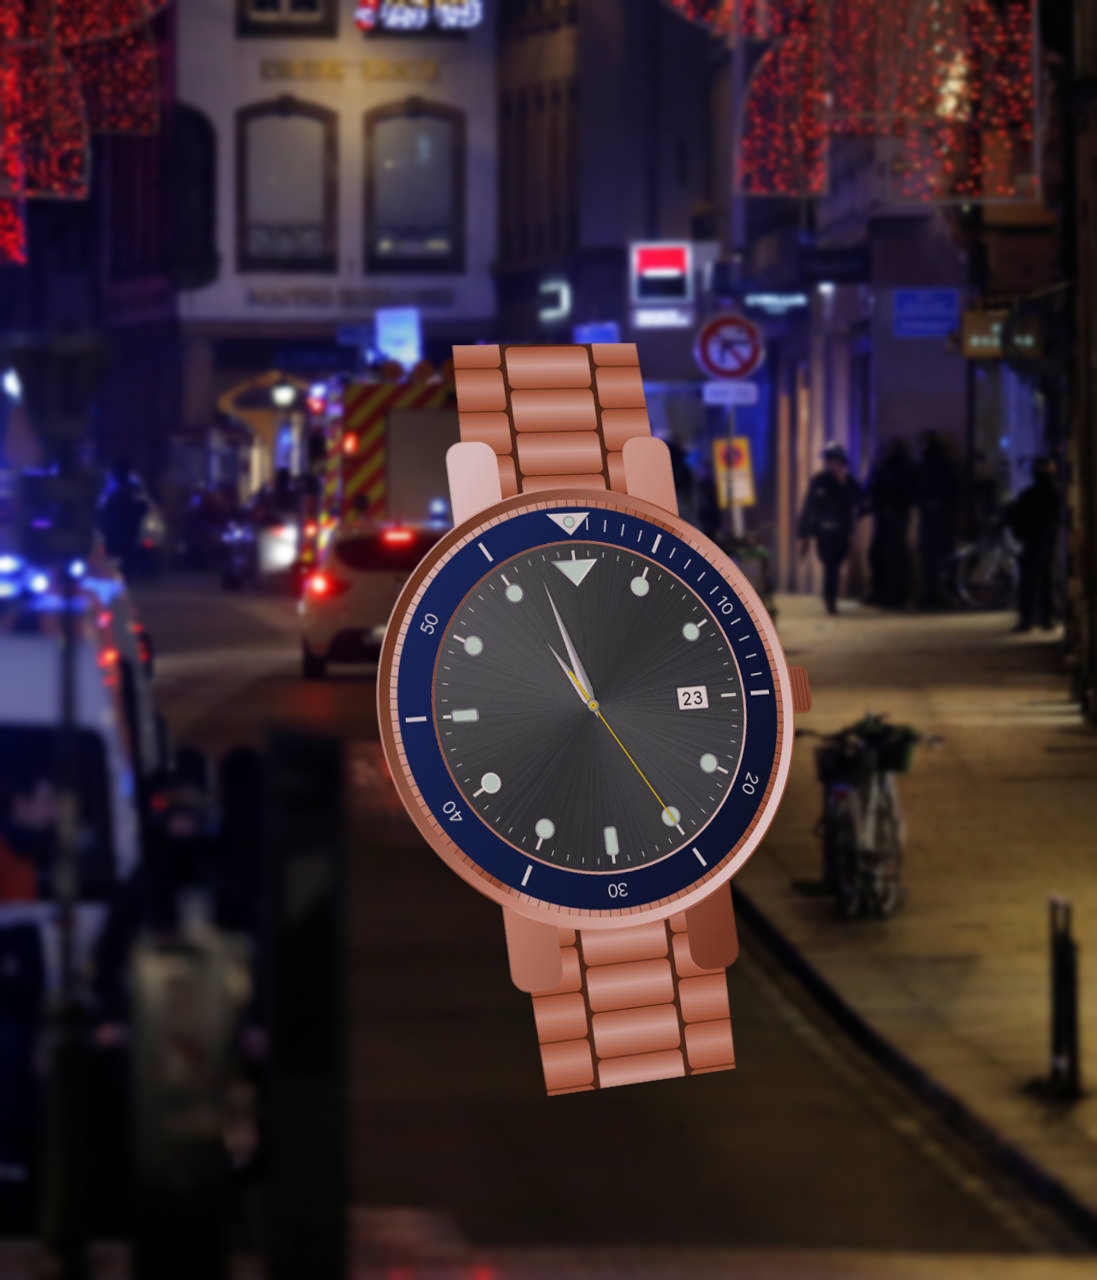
{"hour": 10, "minute": 57, "second": 25}
